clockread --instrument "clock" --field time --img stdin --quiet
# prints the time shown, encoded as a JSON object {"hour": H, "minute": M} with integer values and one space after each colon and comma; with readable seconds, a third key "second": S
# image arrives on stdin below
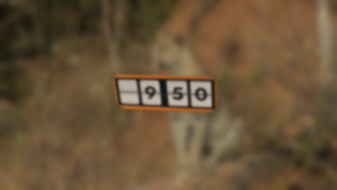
{"hour": 9, "minute": 50}
